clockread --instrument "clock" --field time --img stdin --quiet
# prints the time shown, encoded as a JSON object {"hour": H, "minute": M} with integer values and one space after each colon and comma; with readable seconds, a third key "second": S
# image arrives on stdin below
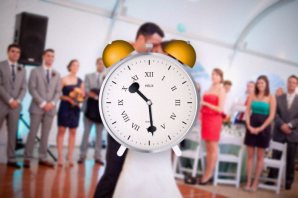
{"hour": 10, "minute": 29}
